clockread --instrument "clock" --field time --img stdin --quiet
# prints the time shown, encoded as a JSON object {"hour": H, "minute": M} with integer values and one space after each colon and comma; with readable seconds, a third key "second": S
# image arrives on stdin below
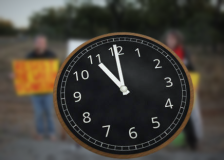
{"hour": 11, "minute": 0}
